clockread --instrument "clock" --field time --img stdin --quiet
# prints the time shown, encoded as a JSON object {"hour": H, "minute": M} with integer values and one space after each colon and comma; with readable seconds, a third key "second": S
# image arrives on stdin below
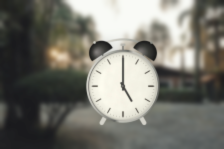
{"hour": 5, "minute": 0}
